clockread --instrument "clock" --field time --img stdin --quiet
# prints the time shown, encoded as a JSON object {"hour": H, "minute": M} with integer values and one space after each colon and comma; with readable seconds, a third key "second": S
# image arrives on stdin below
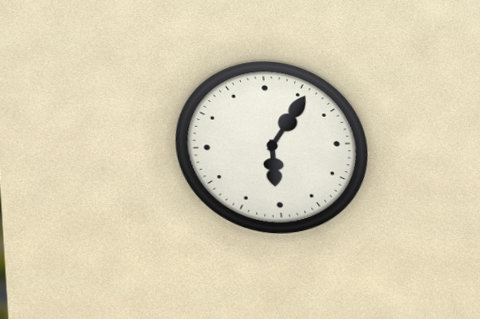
{"hour": 6, "minute": 6}
